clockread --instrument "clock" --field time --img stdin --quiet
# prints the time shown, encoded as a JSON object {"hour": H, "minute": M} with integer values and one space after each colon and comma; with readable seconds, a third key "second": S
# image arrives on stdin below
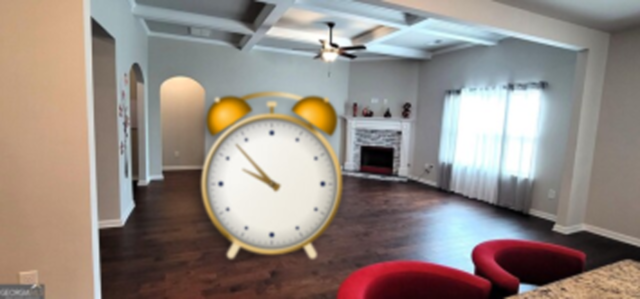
{"hour": 9, "minute": 53}
